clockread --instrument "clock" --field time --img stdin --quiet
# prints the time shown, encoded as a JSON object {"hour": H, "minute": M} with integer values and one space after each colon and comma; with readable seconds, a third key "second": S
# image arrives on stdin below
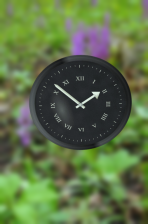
{"hour": 1, "minute": 52}
